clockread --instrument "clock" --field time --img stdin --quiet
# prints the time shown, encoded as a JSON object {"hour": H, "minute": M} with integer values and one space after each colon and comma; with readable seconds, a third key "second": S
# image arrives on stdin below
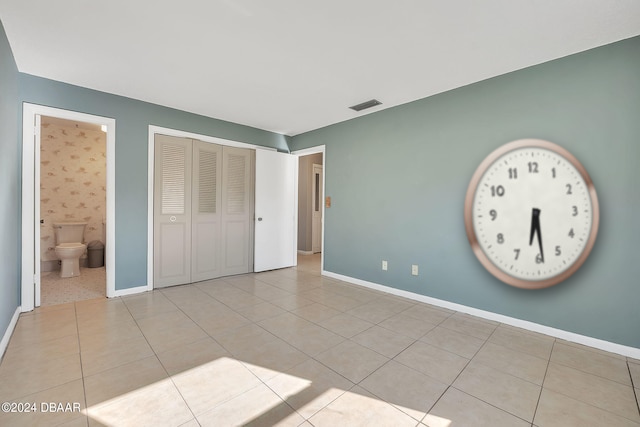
{"hour": 6, "minute": 29}
